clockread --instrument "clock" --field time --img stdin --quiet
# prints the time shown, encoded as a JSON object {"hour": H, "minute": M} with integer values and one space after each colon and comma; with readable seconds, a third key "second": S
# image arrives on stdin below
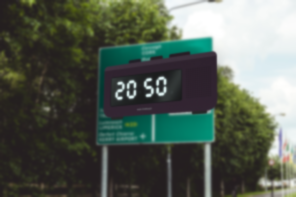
{"hour": 20, "minute": 50}
